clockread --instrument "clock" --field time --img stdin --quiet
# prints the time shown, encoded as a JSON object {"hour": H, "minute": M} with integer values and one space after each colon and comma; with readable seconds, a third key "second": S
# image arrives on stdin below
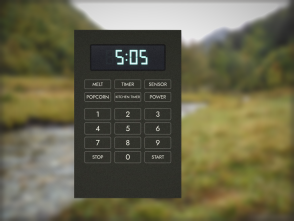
{"hour": 5, "minute": 5}
